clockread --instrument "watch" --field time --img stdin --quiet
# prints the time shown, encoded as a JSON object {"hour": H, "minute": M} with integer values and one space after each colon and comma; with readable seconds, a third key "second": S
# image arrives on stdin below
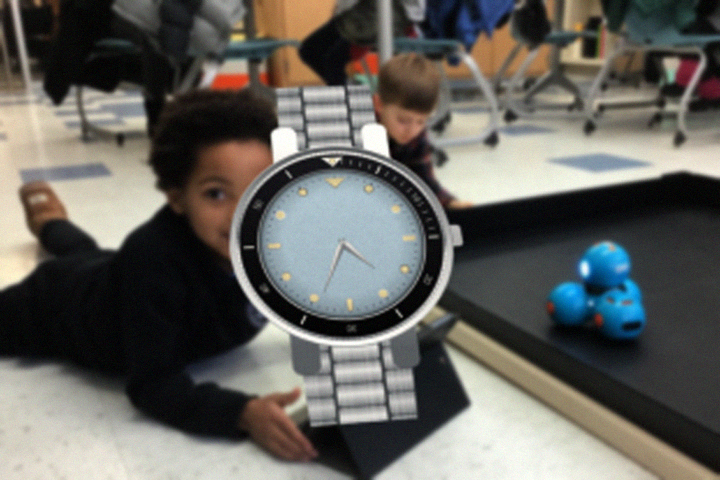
{"hour": 4, "minute": 34}
